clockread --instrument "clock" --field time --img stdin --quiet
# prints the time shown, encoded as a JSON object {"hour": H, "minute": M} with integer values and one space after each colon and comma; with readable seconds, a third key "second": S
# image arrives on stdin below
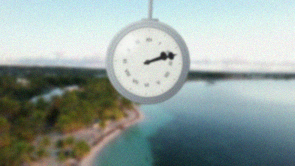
{"hour": 2, "minute": 12}
